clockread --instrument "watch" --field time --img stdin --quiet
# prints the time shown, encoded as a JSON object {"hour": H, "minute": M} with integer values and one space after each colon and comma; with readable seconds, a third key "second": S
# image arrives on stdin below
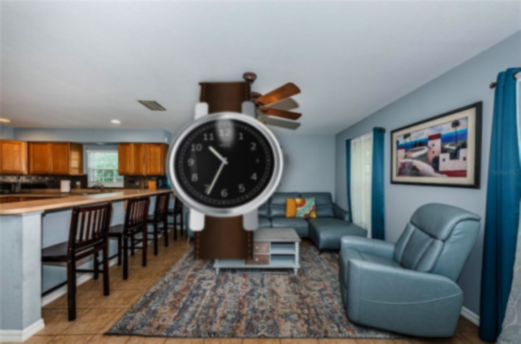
{"hour": 10, "minute": 34}
